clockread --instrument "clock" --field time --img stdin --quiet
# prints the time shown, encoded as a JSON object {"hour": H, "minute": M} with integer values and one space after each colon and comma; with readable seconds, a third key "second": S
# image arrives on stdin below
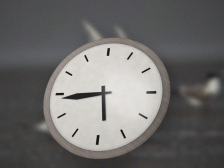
{"hour": 5, "minute": 44}
